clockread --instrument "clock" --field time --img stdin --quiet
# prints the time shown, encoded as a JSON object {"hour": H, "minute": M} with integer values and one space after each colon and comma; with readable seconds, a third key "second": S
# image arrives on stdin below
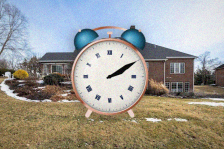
{"hour": 2, "minute": 10}
